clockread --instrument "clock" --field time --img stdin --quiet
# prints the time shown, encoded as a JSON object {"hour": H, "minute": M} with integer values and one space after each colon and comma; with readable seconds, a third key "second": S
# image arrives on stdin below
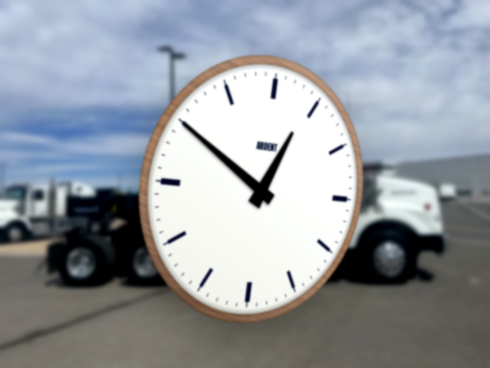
{"hour": 12, "minute": 50}
